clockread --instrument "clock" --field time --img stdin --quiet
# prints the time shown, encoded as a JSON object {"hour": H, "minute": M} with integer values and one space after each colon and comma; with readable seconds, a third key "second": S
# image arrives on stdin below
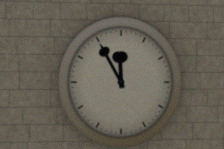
{"hour": 11, "minute": 55}
